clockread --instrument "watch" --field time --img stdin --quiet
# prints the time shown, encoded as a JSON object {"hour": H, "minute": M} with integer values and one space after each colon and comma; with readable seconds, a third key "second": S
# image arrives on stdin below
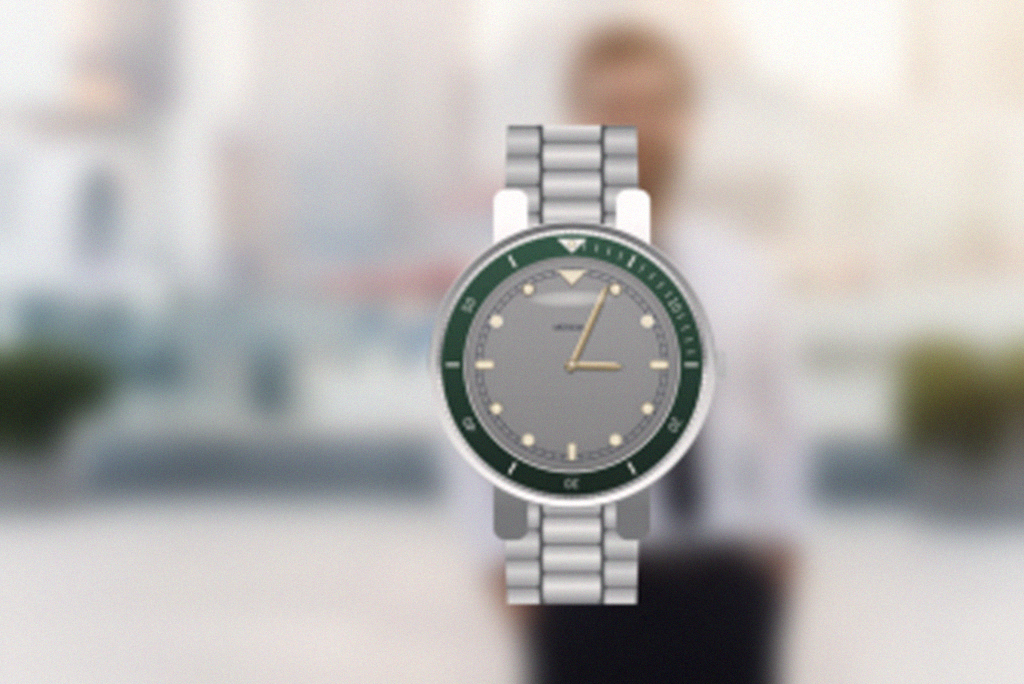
{"hour": 3, "minute": 4}
